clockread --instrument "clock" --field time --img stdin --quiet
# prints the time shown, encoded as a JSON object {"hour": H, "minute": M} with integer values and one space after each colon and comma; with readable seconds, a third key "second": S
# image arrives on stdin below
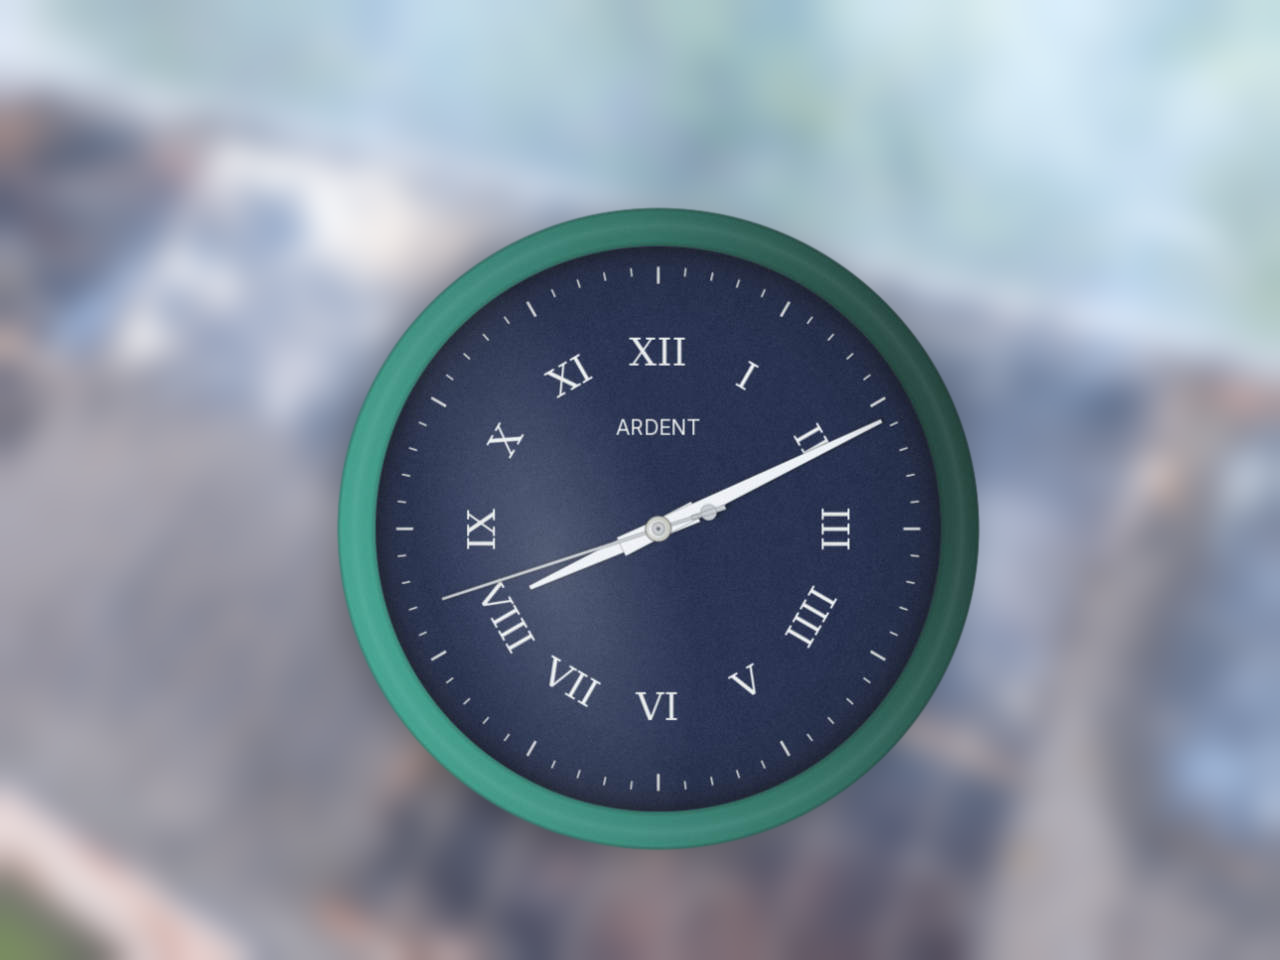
{"hour": 8, "minute": 10, "second": 42}
